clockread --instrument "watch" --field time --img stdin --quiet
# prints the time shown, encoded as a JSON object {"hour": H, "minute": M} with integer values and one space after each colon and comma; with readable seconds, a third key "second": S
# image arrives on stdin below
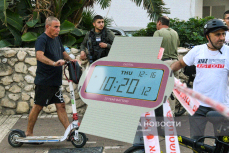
{"hour": 10, "minute": 20, "second": 12}
